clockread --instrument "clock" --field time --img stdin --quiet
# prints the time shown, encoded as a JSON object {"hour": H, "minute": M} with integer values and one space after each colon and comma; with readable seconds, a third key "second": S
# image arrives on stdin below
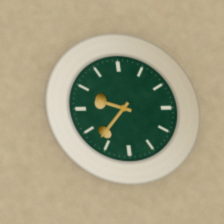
{"hour": 9, "minute": 37}
